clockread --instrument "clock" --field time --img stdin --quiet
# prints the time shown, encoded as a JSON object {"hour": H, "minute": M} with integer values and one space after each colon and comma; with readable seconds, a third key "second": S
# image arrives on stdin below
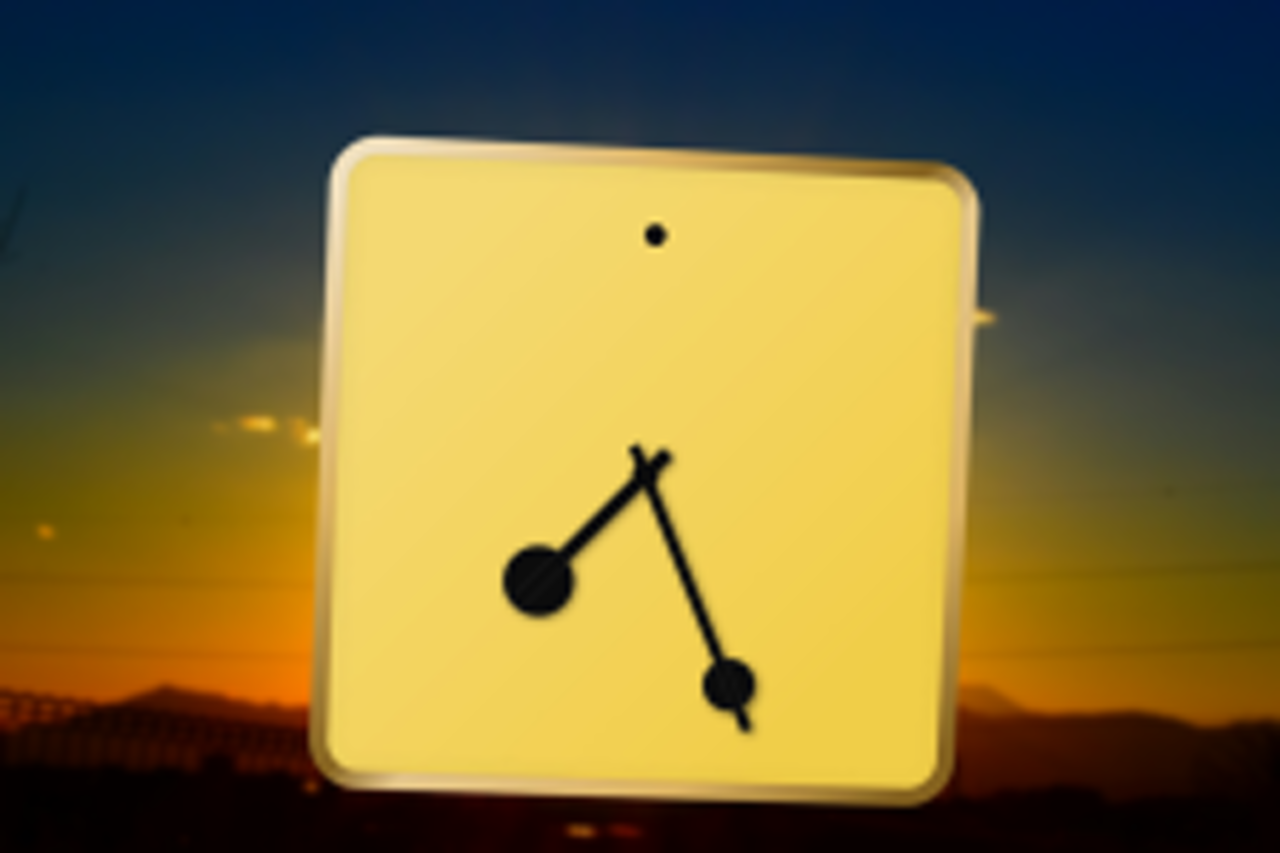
{"hour": 7, "minute": 26}
